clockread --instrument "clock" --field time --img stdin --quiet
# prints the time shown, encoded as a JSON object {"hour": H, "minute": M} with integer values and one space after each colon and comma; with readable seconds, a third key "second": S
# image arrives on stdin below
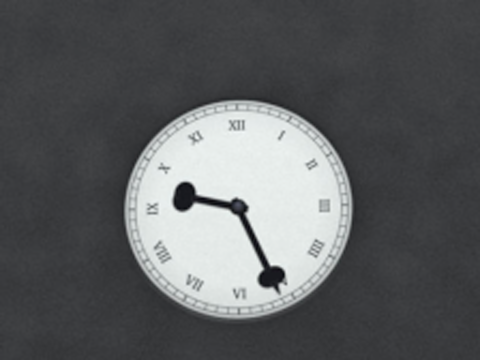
{"hour": 9, "minute": 26}
